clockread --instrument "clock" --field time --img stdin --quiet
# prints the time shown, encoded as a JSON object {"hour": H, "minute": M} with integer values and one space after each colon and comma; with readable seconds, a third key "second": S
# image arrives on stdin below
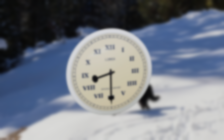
{"hour": 8, "minute": 30}
